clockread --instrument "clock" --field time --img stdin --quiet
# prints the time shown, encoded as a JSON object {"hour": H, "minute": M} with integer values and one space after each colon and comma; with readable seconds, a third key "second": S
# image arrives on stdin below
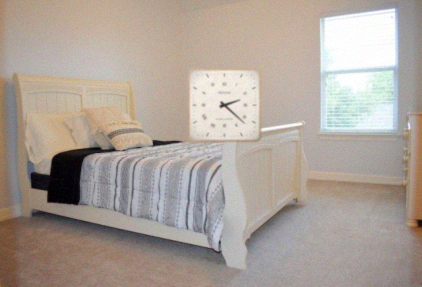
{"hour": 2, "minute": 22}
